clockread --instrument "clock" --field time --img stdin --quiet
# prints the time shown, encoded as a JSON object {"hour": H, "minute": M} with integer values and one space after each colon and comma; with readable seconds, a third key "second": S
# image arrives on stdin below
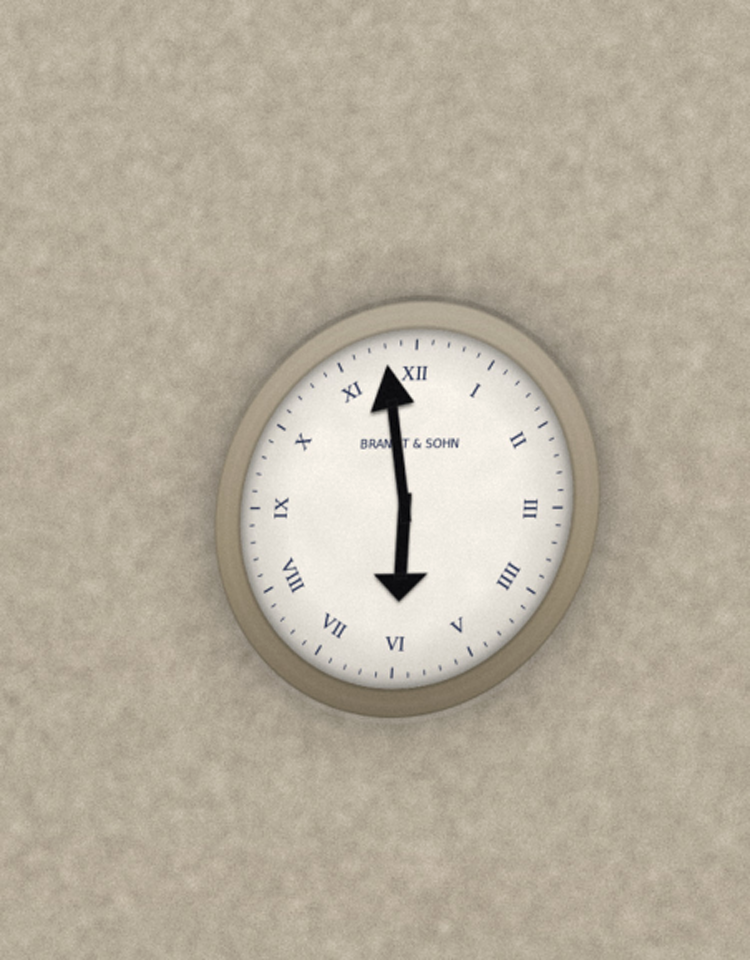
{"hour": 5, "minute": 58}
